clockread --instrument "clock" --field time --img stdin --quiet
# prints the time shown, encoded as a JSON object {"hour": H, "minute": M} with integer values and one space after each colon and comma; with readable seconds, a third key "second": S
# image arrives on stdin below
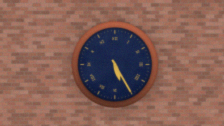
{"hour": 5, "minute": 25}
